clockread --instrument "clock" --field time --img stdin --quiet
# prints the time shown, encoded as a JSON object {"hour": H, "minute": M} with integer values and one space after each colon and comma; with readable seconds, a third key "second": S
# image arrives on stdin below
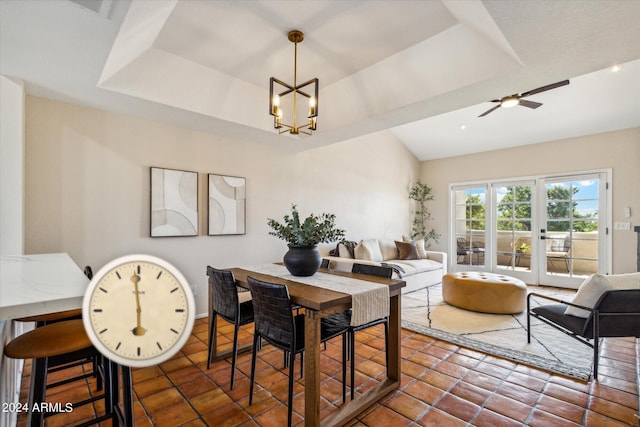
{"hour": 5, "minute": 59}
